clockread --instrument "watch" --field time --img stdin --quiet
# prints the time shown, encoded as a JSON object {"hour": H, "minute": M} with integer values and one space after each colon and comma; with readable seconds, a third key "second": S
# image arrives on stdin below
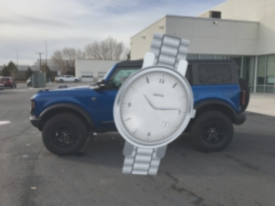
{"hour": 10, "minute": 14}
